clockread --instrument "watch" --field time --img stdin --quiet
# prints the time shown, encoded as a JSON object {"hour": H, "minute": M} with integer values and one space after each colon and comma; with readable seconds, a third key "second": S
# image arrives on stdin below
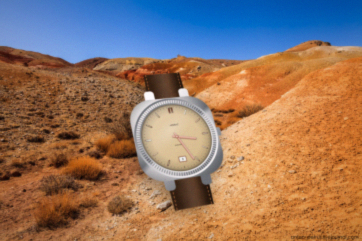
{"hour": 3, "minute": 26}
